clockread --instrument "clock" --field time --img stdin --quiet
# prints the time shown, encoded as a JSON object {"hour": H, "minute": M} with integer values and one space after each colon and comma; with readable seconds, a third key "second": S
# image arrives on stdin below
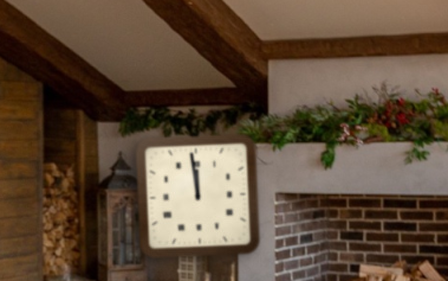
{"hour": 11, "minute": 59}
